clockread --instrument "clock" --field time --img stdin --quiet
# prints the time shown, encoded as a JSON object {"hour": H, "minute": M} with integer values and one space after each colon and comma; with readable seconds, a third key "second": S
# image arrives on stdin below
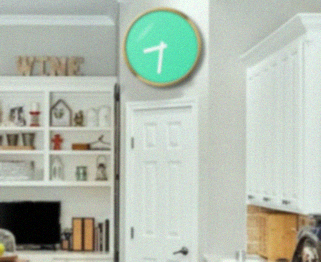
{"hour": 8, "minute": 31}
